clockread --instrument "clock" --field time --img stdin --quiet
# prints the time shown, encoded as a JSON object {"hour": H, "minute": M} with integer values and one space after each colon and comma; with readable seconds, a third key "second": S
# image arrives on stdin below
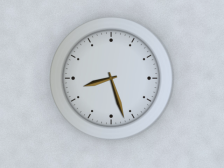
{"hour": 8, "minute": 27}
